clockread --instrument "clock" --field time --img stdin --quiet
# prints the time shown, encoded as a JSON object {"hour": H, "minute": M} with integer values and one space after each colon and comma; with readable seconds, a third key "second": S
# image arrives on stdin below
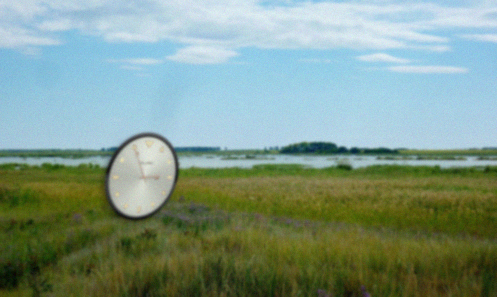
{"hour": 2, "minute": 55}
